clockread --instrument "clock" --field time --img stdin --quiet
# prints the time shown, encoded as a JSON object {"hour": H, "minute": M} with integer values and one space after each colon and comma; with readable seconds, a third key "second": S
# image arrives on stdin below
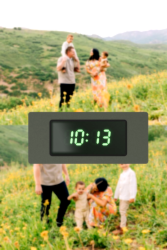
{"hour": 10, "minute": 13}
